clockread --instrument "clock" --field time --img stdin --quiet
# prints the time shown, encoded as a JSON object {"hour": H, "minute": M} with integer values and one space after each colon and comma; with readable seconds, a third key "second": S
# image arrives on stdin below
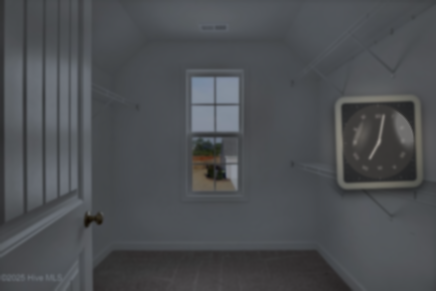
{"hour": 7, "minute": 2}
